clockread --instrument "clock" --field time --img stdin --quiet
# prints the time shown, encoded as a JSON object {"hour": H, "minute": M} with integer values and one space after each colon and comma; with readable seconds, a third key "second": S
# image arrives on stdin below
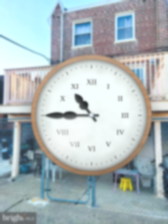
{"hour": 10, "minute": 45}
